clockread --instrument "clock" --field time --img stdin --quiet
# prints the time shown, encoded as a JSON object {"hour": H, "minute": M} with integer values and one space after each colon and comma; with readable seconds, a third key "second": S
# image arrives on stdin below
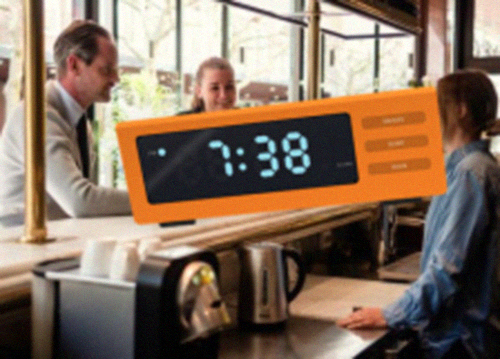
{"hour": 7, "minute": 38}
